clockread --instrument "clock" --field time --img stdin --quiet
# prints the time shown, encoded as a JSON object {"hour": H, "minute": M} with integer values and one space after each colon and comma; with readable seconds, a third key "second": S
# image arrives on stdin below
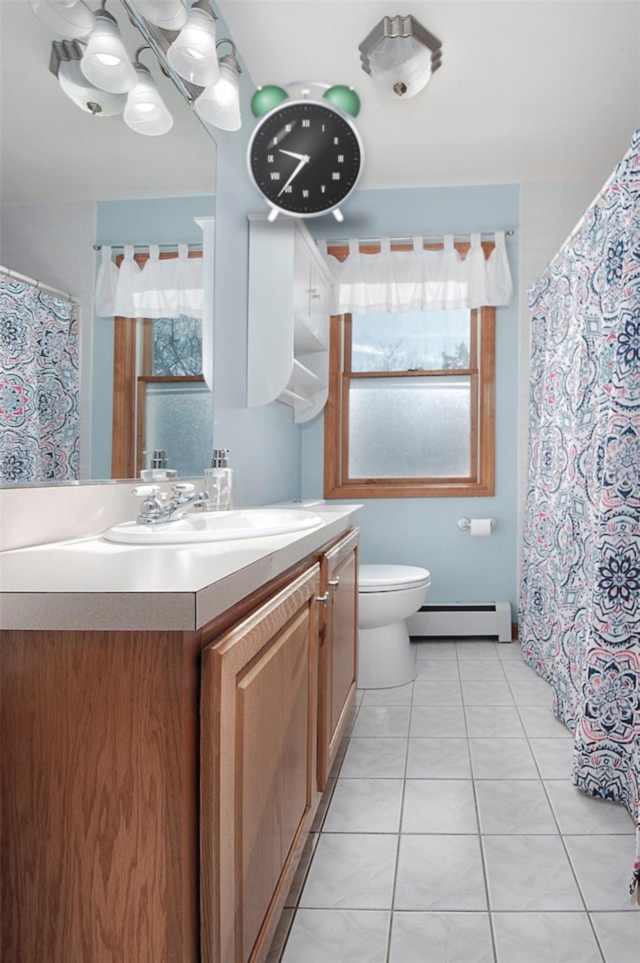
{"hour": 9, "minute": 36}
